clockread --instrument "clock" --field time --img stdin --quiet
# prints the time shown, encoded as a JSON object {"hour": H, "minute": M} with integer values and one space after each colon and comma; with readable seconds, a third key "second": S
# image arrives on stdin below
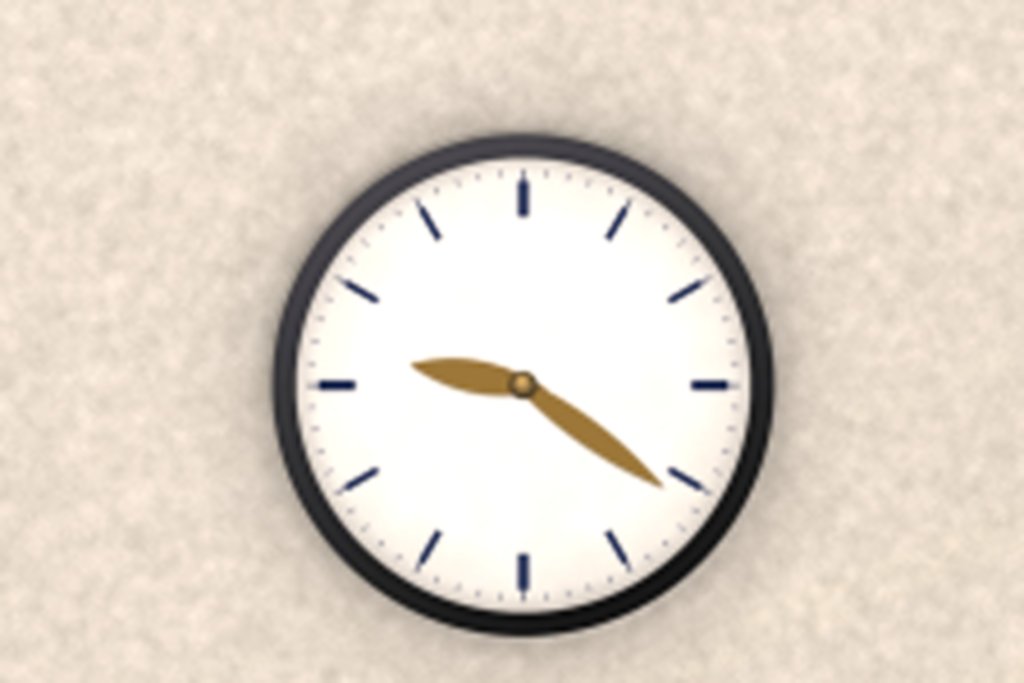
{"hour": 9, "minute": 21}
